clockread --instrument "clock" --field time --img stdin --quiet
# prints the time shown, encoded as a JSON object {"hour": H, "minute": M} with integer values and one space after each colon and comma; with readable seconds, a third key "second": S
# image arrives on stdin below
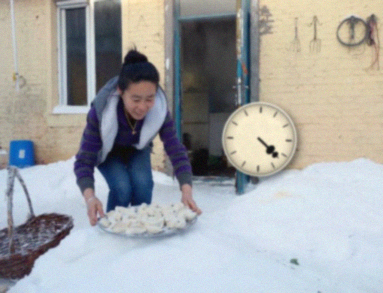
{"hour": 4, "minute": 22}
